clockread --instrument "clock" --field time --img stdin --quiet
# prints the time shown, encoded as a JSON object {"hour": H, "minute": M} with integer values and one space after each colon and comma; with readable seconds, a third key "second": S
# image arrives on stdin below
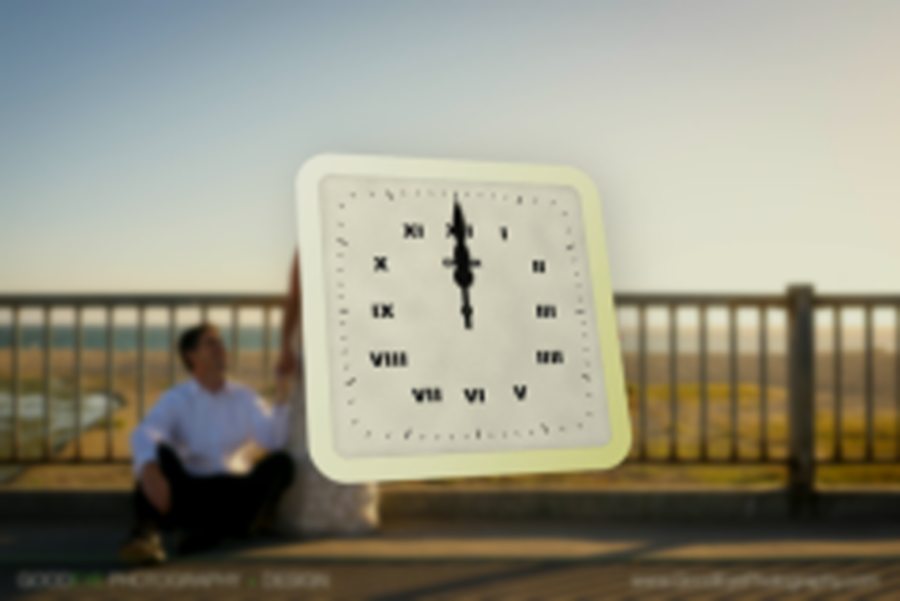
{"hour": 12, "minute": 0}
